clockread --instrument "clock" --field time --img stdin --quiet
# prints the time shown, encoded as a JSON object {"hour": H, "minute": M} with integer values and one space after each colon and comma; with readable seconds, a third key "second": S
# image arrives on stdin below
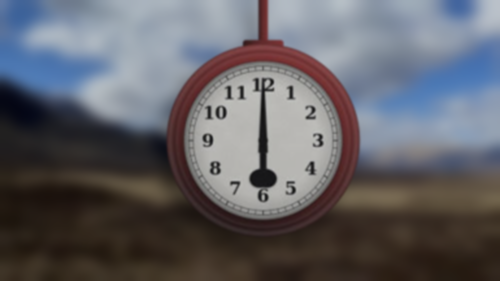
{"hour": 6, "minute": 0}
